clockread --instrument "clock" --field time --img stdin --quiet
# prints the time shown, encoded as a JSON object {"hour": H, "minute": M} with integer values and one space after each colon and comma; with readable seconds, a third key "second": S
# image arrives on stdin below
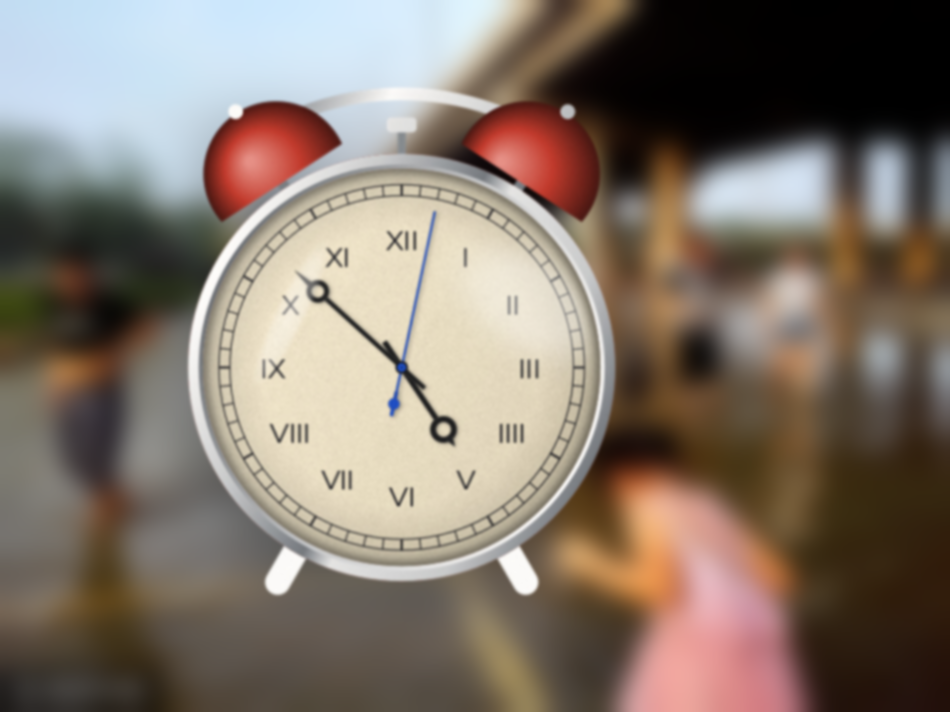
{"hour": 4, "minute": 52, "second": 2}
